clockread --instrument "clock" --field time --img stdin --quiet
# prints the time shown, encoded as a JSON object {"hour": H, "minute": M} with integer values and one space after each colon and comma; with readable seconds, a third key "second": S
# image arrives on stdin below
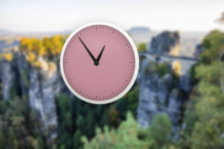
{"hour": 12, "minute": 54}
